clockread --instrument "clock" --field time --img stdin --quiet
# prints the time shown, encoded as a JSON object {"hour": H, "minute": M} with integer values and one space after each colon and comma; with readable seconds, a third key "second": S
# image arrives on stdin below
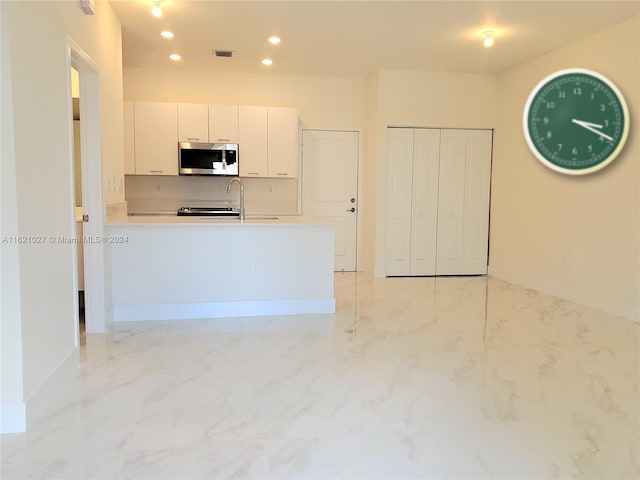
{"hour": 3, "minute": 19}
